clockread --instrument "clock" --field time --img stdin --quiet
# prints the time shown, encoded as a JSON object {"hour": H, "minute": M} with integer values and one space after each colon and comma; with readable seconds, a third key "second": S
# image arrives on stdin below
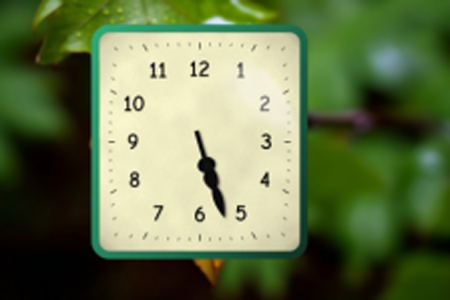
{"hour": 5, "minute": 27}
